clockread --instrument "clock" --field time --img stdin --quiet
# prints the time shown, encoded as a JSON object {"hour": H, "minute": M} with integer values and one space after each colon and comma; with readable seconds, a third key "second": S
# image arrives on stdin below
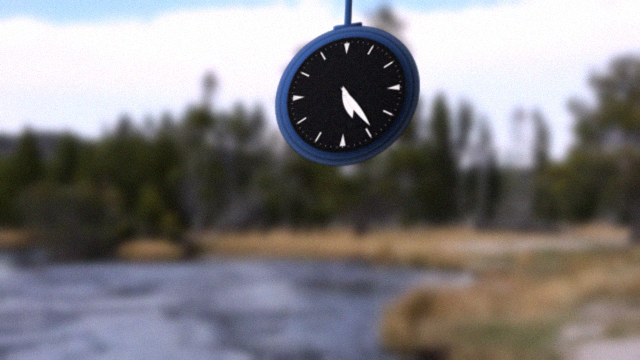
{"hour": 5, "minute": 24}
